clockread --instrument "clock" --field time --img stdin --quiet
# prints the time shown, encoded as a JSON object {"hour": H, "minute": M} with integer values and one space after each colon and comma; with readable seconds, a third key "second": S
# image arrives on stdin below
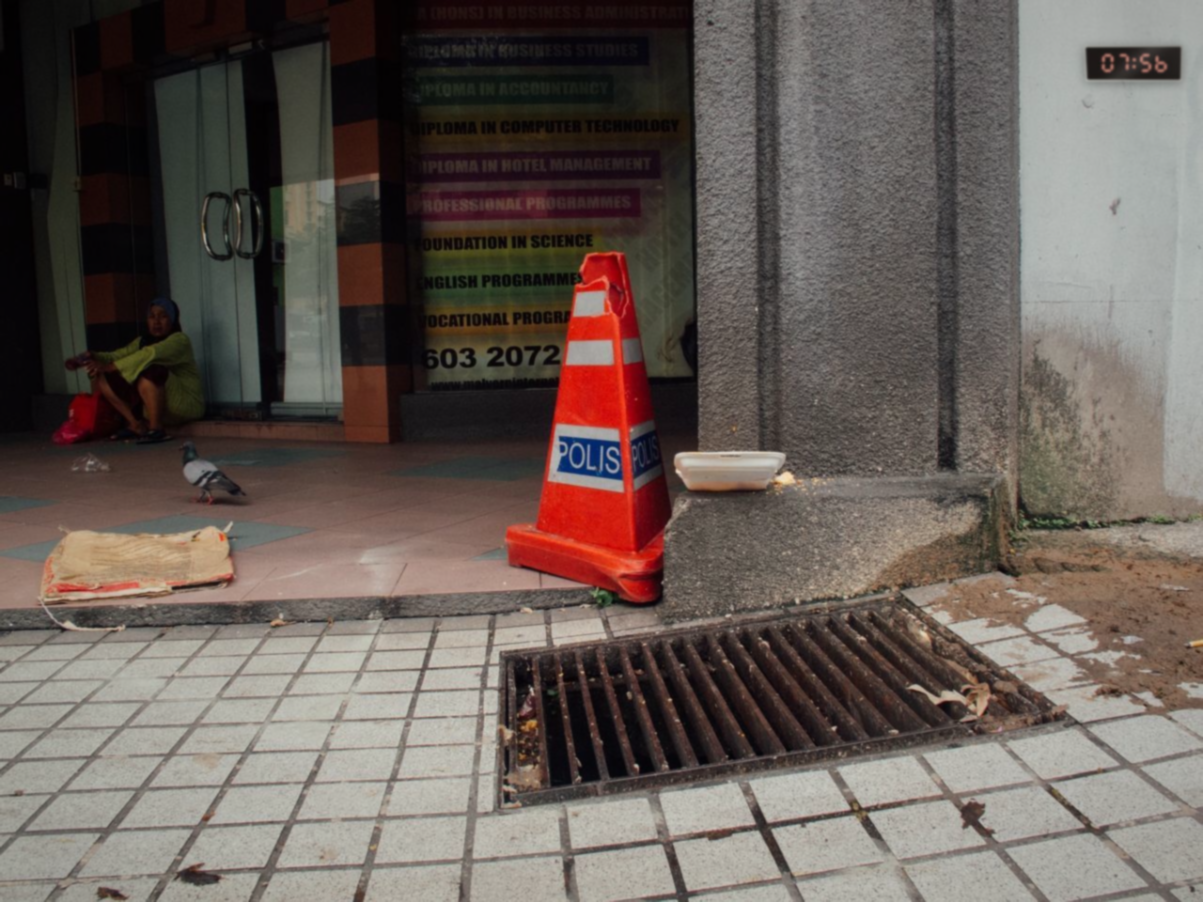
{"hour": 7, "minute": 56}
